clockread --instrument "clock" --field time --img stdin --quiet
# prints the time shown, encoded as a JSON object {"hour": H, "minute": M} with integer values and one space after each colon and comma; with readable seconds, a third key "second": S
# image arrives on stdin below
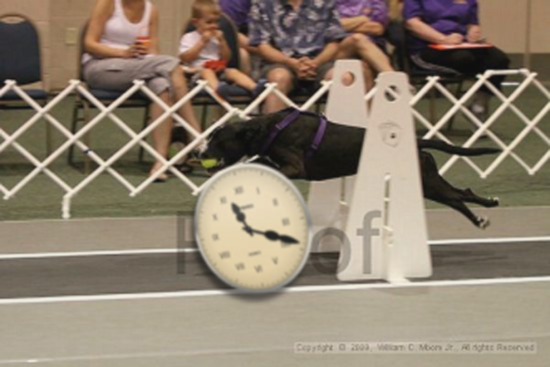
{"hour": 11, "minute": 19}
